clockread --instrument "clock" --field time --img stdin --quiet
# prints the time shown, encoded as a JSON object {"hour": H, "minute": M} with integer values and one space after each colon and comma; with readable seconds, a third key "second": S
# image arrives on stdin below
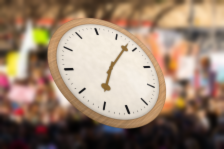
{"hour": 7, "minute": 8}
